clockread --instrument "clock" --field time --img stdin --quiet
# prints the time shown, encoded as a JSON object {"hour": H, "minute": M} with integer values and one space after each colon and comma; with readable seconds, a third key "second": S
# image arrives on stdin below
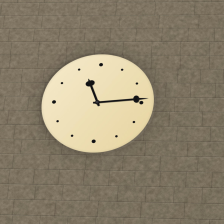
{"hour": 11, "minute": 14}
